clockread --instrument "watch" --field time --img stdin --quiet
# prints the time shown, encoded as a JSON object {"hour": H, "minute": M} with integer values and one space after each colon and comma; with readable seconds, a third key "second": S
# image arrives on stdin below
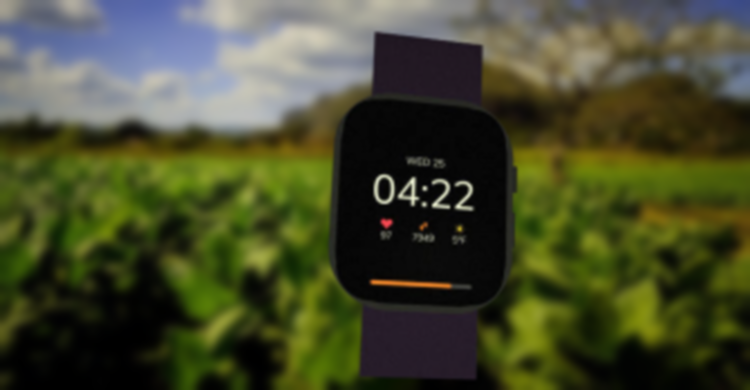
{"hour": 4, "minute": 22}
